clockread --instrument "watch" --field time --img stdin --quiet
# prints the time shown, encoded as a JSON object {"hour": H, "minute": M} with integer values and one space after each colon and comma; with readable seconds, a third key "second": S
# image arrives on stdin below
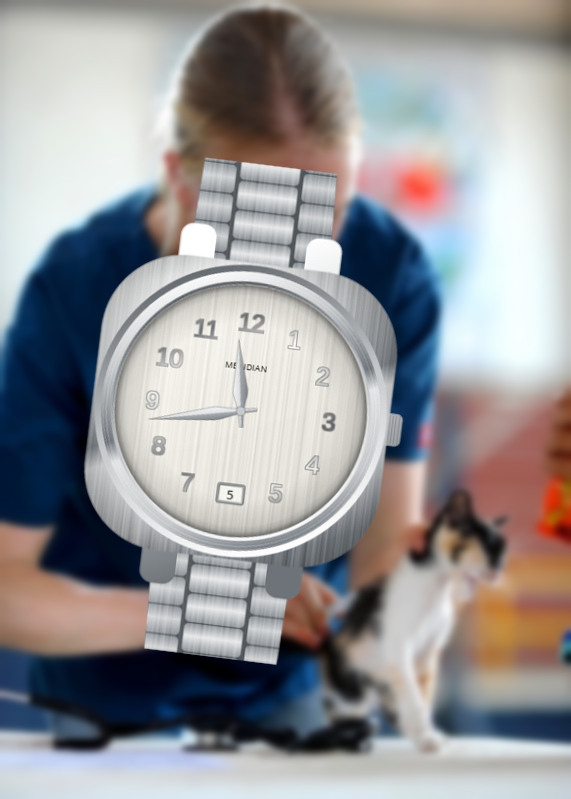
{"hour": 11, "minute": 43}
